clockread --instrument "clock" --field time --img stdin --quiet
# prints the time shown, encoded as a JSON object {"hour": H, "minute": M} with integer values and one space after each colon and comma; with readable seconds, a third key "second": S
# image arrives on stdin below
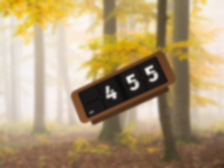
{"hour": 4, "minute": 55}
